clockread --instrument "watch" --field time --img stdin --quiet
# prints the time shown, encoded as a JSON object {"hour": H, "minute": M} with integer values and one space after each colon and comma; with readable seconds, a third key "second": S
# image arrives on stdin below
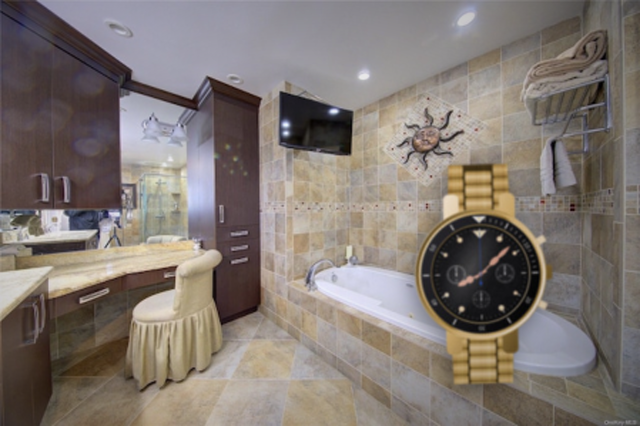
{"hour": 8, "minute": 8}
